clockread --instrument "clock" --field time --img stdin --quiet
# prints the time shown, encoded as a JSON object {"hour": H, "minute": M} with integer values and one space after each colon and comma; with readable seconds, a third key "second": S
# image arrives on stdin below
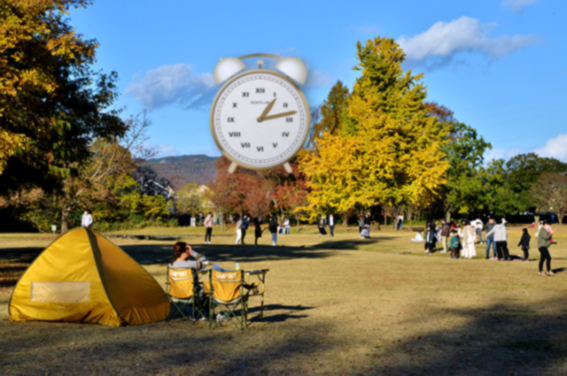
{"hour": 1, "minute": 13}
